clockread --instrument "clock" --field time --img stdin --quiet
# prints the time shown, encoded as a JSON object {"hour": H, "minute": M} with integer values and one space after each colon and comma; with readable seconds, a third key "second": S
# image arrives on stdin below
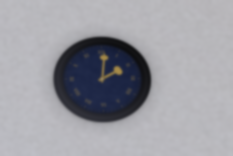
{"hour": 2, "minute": 1}
